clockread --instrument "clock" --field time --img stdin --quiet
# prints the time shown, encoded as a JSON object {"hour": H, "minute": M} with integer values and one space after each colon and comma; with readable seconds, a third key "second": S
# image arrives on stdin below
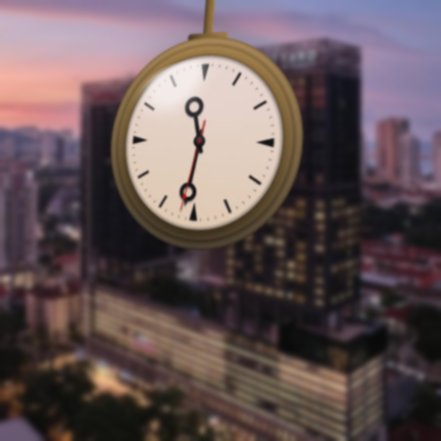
{"hour": 11, "minute": 31, "second": 32}
